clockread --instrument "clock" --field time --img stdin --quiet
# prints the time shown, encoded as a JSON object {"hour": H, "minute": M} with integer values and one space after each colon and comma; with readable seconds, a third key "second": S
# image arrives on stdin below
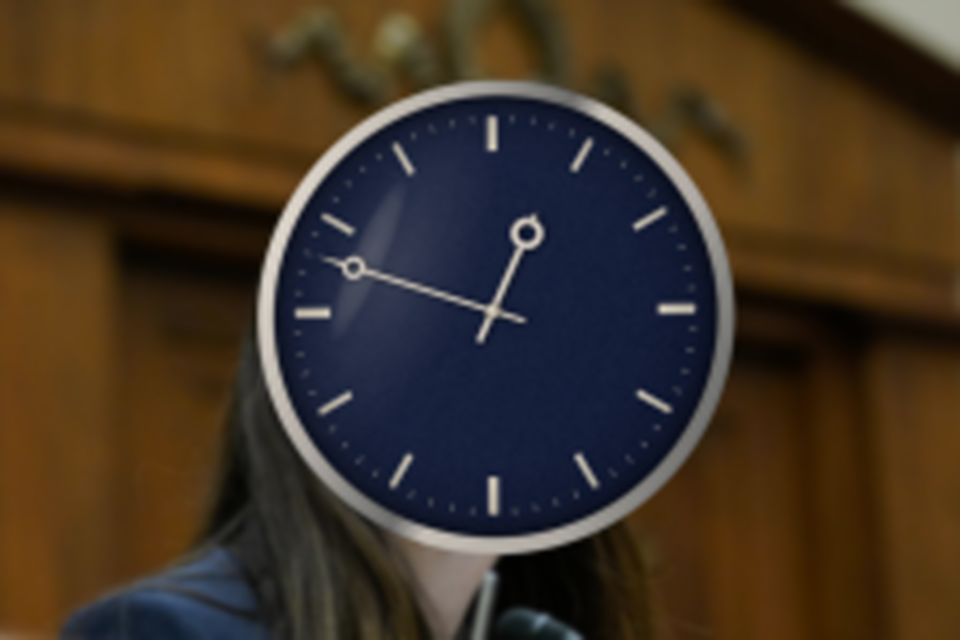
{"hour": 12, "minute": 48}
